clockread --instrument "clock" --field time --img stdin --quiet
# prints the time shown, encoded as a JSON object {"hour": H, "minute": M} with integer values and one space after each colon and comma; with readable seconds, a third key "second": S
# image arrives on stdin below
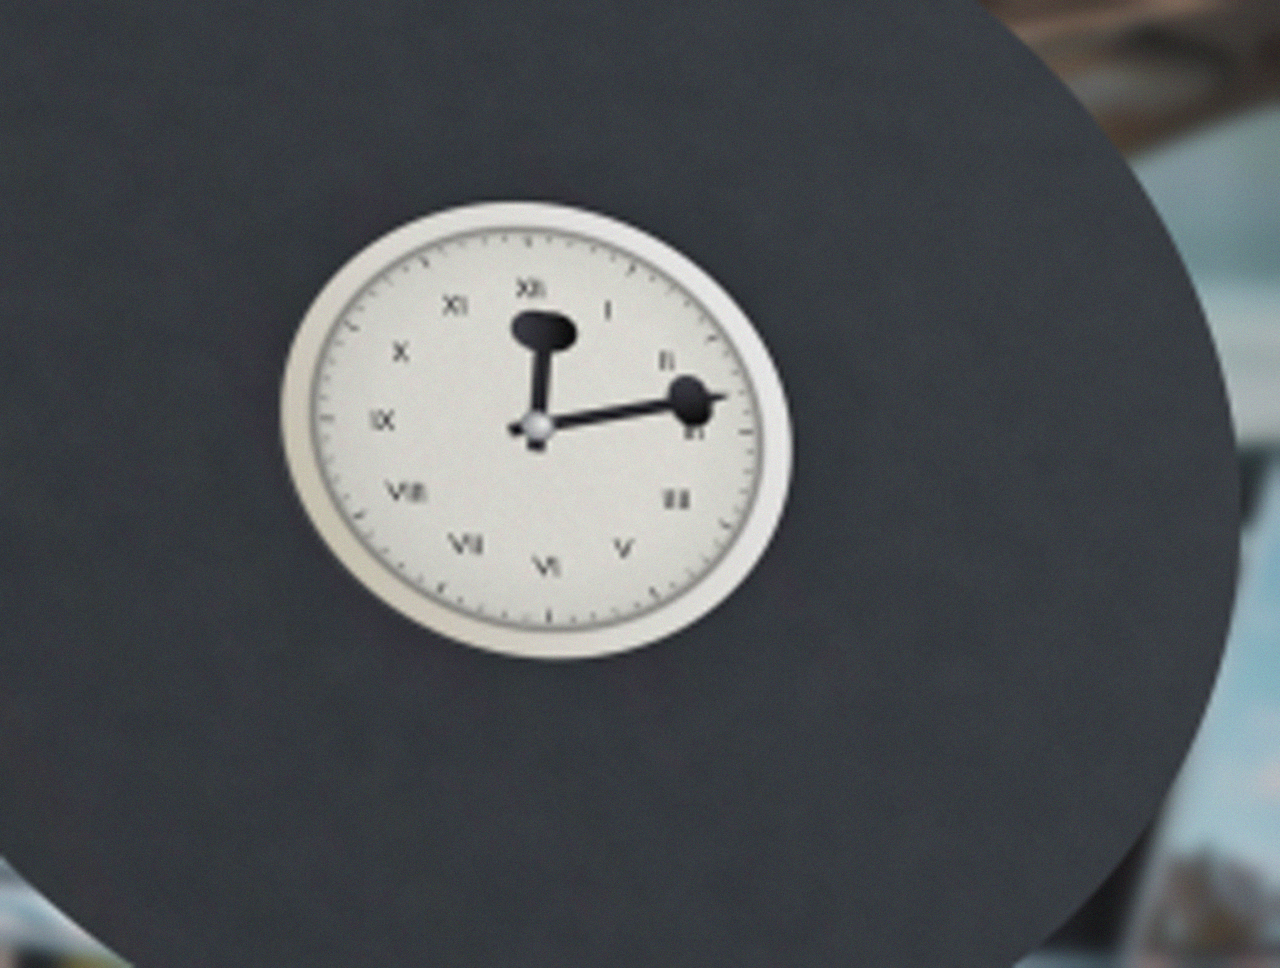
{"hour": 12, "minute": 13}
